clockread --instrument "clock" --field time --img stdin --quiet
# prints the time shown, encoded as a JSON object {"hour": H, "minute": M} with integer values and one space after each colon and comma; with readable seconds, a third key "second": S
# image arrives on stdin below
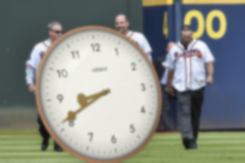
{"hour": 8, "minute": 41}
